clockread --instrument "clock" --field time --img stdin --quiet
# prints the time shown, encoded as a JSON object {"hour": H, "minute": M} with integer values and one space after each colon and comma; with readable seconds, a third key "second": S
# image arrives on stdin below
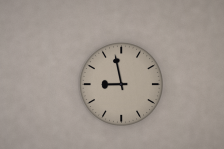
{"hour": 8, "minute": 58}
